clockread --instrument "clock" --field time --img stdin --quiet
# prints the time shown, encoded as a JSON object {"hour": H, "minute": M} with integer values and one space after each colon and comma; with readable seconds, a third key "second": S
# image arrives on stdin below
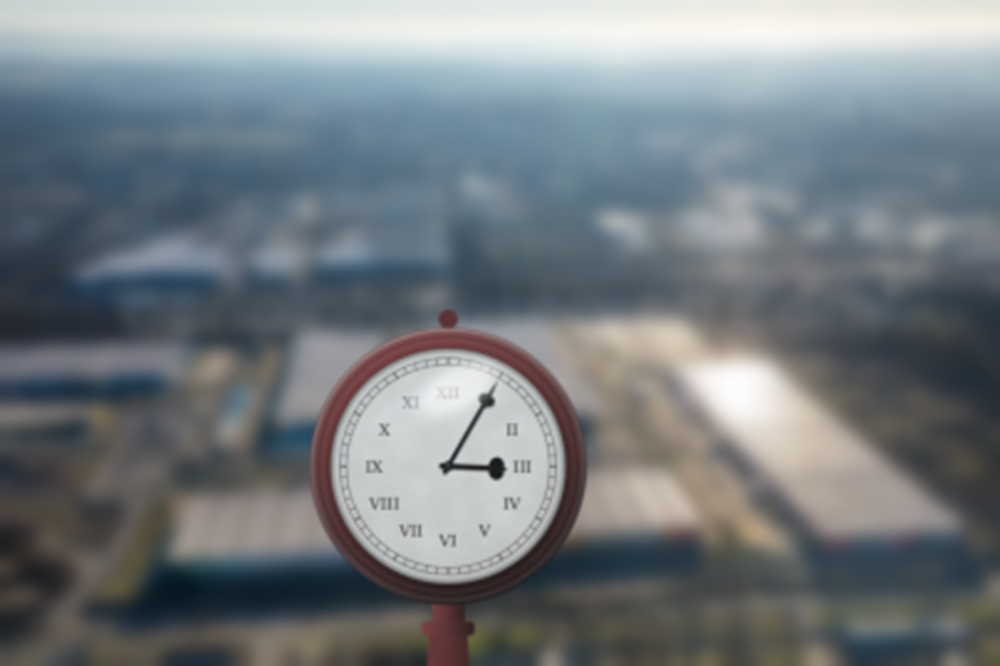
{"hour": 3, "minute": 5}
